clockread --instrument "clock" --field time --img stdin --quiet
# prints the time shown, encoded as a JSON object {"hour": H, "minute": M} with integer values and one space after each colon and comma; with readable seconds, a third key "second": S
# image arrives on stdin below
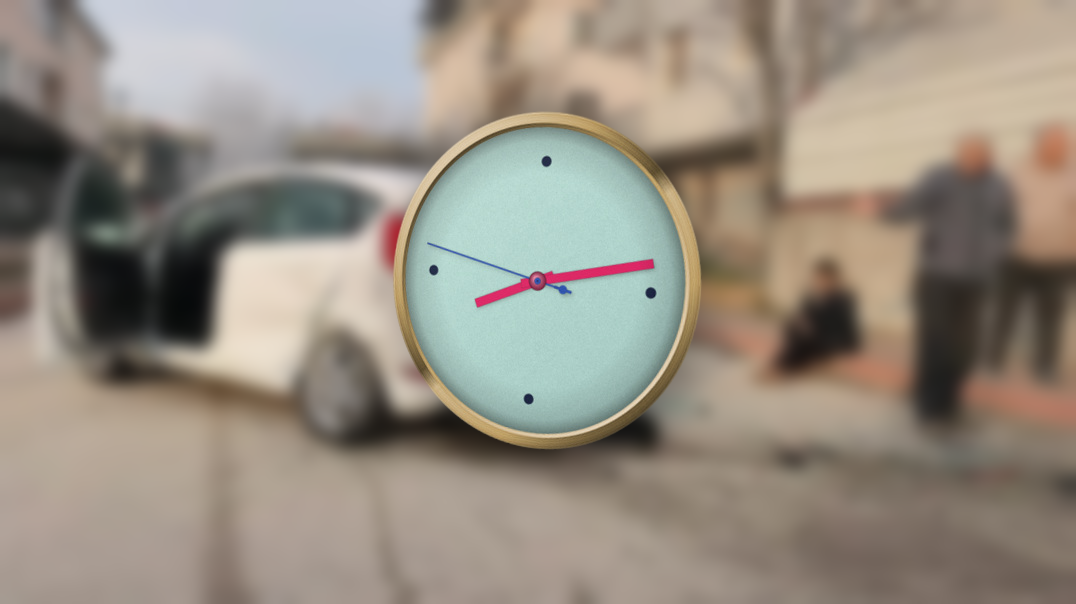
{"hour": 8, "minute": 12, "second": 47}
